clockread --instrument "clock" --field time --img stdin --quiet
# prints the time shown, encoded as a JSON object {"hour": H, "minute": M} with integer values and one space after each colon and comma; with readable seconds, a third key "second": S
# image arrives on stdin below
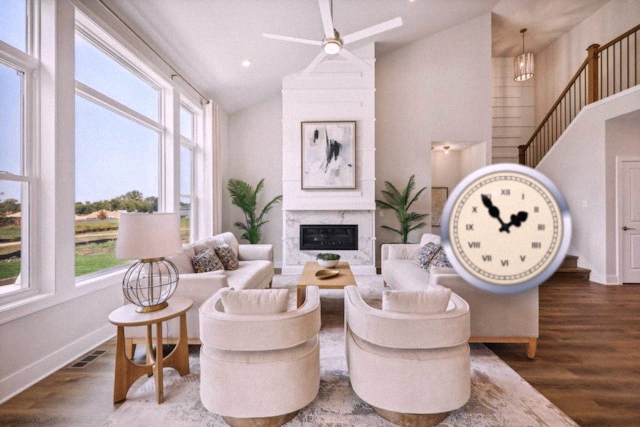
{"hour": 1, "minute": 54}
